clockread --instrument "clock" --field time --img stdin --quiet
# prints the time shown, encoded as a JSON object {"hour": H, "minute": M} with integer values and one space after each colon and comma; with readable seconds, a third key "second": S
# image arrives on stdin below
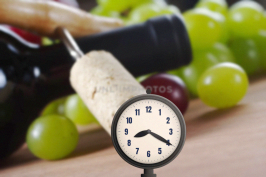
{"hour": 8, "minute": 20}
